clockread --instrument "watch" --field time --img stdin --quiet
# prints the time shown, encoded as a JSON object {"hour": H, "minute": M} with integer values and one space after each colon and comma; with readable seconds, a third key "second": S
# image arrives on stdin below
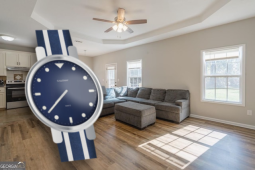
{"hour": 7, "minute": 38}
